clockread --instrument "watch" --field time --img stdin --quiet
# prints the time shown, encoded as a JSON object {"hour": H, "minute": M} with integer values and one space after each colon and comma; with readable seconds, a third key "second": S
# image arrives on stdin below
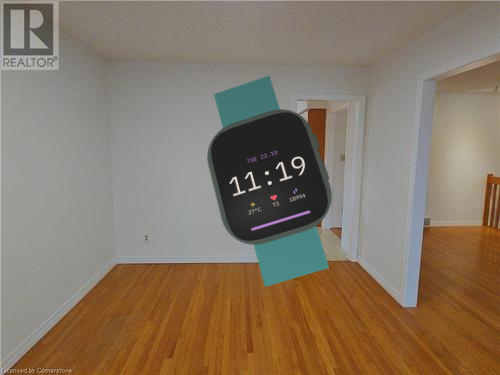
{"hour": 11, "minute": 19}
